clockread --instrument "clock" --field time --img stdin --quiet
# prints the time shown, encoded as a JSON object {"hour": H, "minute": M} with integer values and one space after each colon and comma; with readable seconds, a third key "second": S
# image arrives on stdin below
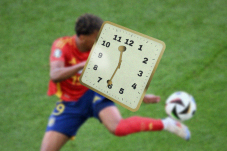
{"hour": 11, "minute": 31}
